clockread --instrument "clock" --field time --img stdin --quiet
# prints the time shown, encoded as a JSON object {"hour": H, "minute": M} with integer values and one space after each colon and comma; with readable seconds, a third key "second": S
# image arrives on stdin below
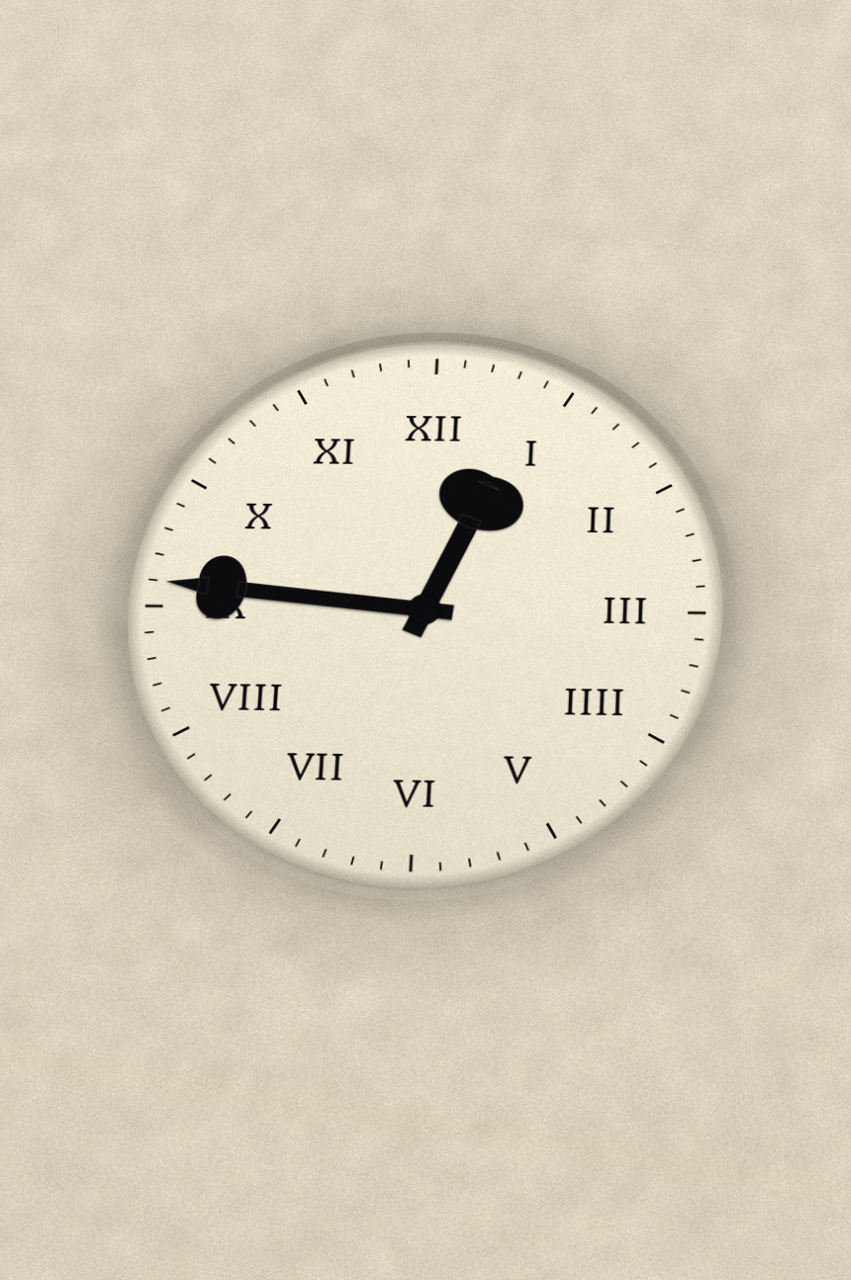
{"hour": 12, "minute": 46}
